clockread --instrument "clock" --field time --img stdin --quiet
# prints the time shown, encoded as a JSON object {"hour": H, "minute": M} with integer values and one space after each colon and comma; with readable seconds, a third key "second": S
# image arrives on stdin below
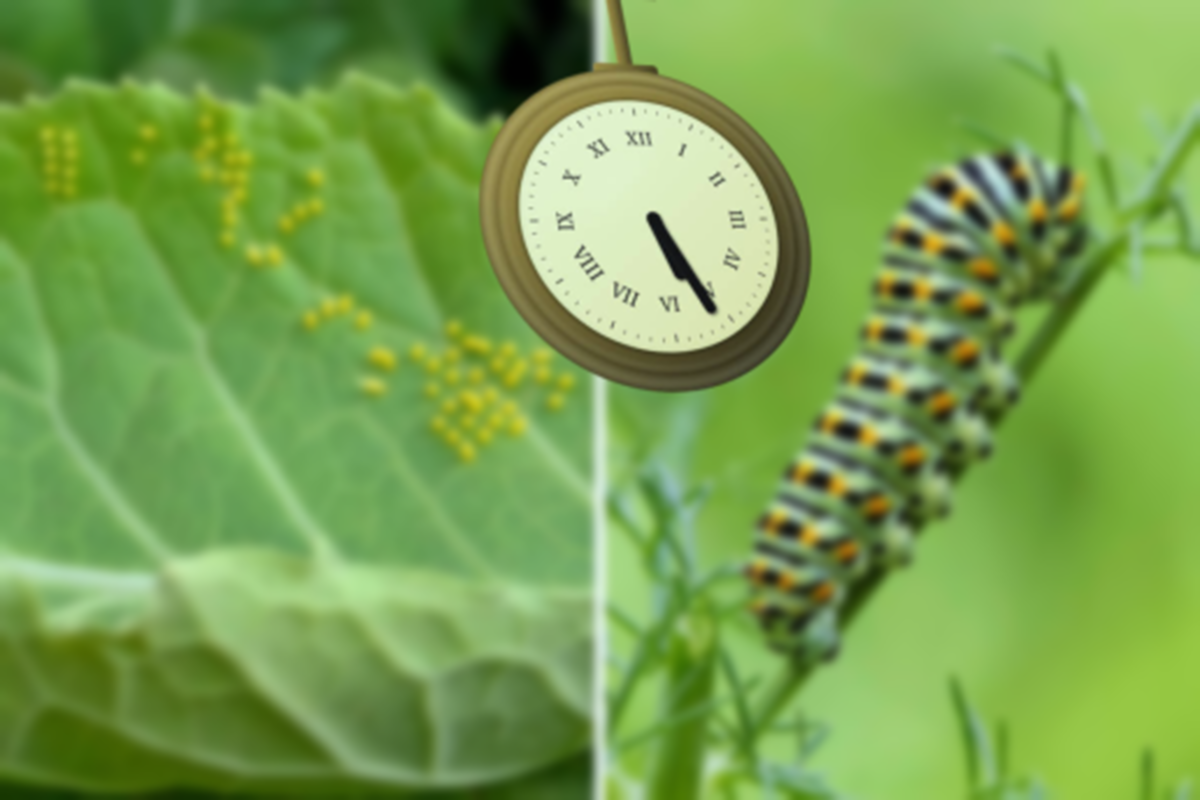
{"hour": 5, "minute": 26}
